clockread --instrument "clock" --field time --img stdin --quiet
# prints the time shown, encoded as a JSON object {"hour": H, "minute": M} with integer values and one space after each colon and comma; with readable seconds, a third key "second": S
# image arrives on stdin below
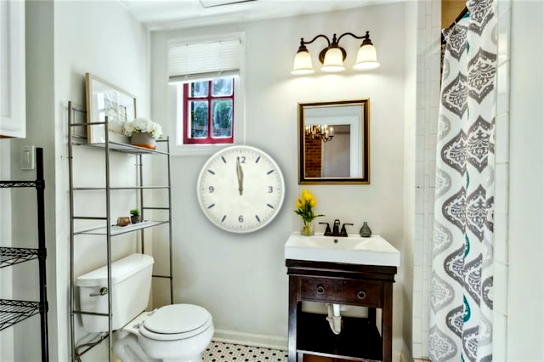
{"hour": 11, "minute": 59}
